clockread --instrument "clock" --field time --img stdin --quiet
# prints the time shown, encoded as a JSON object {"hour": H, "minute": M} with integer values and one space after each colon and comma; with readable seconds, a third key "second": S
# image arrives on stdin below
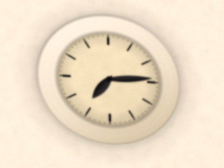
{"hour": 7, "minute": 14}
